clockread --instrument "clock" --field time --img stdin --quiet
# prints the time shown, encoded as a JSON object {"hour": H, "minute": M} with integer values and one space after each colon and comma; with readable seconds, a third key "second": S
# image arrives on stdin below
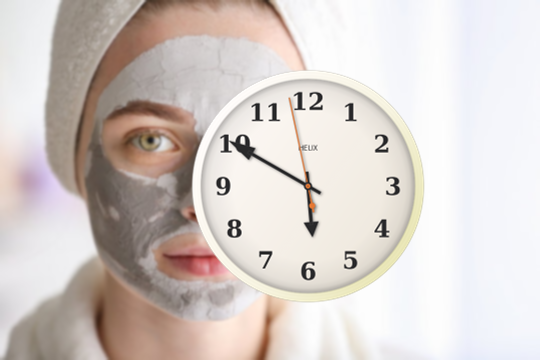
{"hour": 5, "minute": 49, "second": 58}
